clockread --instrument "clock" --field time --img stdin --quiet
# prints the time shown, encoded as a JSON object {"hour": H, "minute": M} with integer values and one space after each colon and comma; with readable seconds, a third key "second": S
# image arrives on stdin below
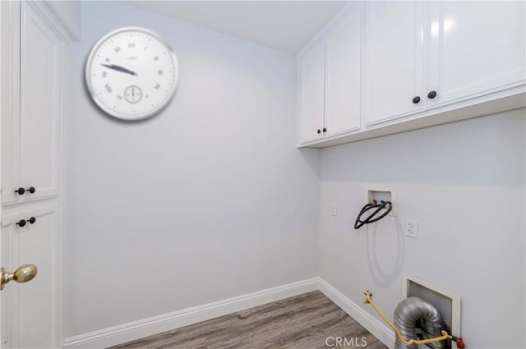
{"hour": 9, "minute": 48}
